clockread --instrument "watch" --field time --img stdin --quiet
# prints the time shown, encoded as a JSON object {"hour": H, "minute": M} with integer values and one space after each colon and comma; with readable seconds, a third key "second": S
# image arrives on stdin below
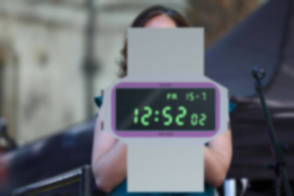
{"hour": 12, "minute": 52, "second": 2}
